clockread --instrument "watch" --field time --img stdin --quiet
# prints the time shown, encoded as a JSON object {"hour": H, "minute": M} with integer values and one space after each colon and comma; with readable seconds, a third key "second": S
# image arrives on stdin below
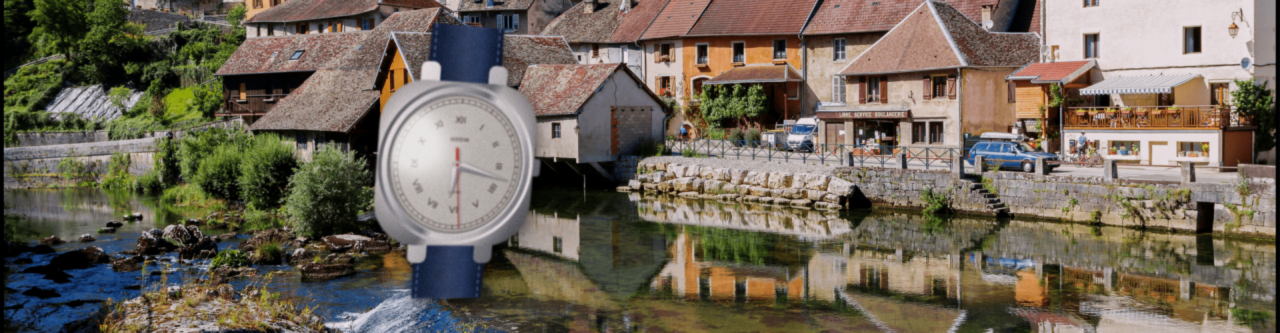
{"hour": 6, "minute": 17, "second": 29}
